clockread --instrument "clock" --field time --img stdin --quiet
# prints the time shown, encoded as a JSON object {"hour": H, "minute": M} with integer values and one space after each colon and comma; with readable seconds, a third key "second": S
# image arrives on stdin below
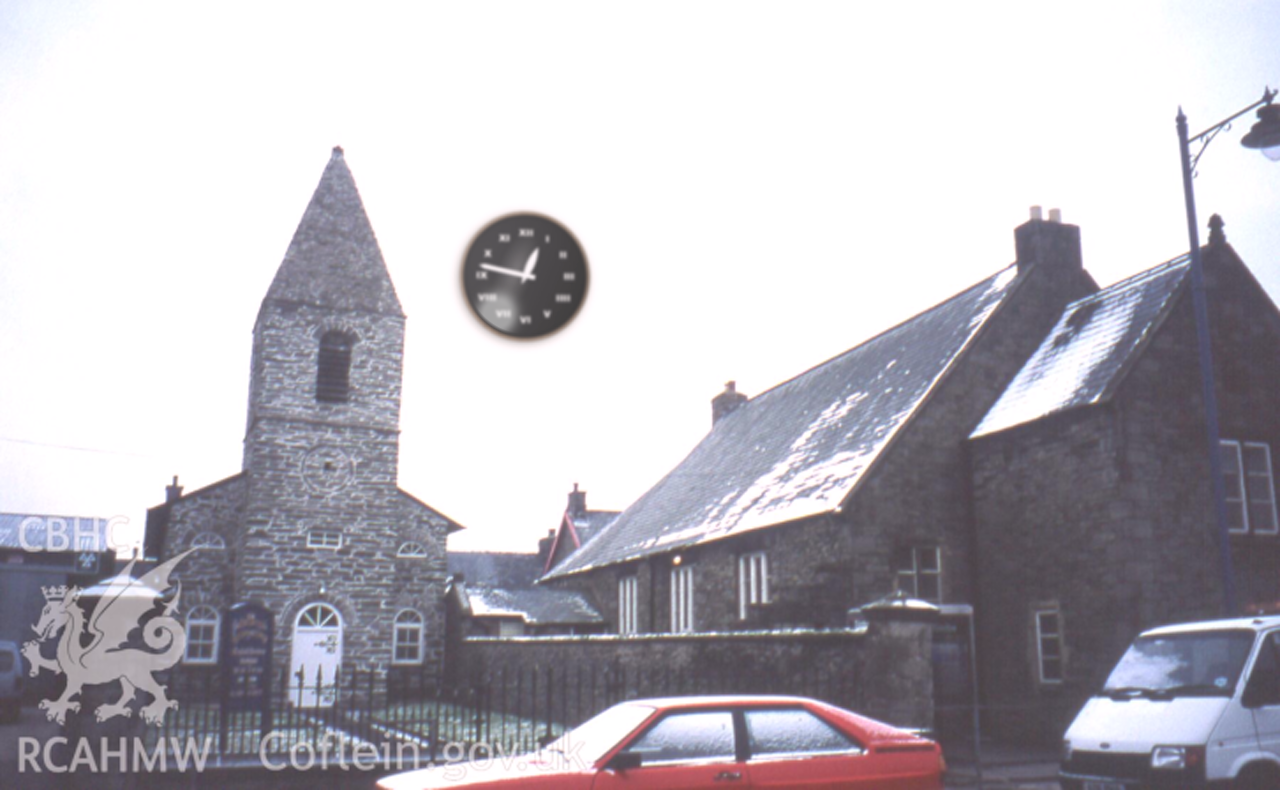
{"hour": 12, "minute": 47}
